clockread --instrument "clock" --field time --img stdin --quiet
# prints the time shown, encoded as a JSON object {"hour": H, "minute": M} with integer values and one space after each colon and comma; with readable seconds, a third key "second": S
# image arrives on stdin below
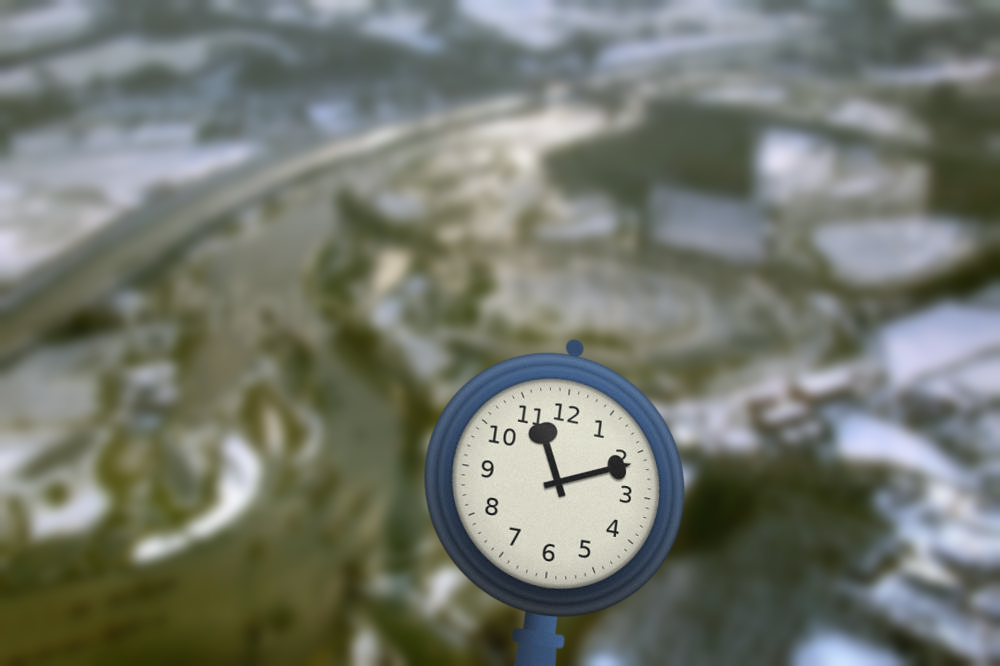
{"hour": 11, "minute": 11}
